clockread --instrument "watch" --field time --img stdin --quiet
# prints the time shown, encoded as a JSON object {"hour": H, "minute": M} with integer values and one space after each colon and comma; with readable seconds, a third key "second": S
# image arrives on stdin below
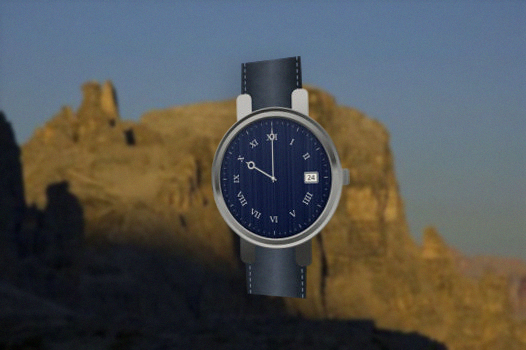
{"hour": 10, "minute": 0}
